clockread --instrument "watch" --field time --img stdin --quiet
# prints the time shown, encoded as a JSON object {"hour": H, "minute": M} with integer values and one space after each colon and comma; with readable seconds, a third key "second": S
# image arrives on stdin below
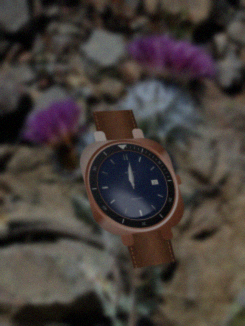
{"hour": 12, "minute": 1}
